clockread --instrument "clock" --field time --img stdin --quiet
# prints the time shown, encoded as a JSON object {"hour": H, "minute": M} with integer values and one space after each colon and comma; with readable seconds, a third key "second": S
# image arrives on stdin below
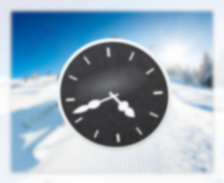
{"hour": 4, "minute": 42}
